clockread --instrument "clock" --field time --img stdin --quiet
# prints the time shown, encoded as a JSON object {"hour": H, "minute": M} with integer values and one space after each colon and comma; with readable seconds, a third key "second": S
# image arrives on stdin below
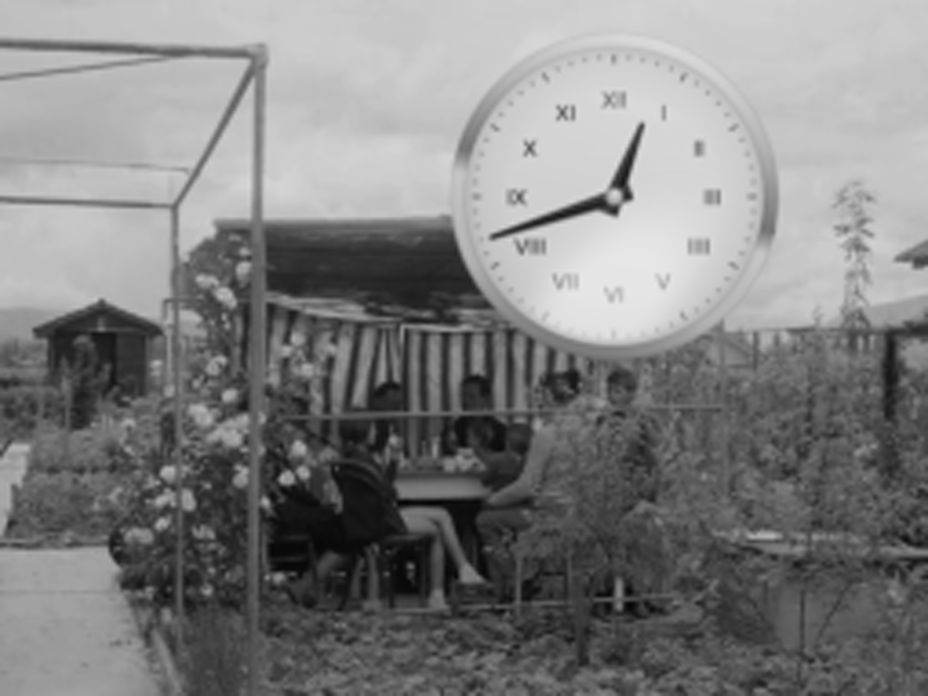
{"hour": 12, "minute": 42}
